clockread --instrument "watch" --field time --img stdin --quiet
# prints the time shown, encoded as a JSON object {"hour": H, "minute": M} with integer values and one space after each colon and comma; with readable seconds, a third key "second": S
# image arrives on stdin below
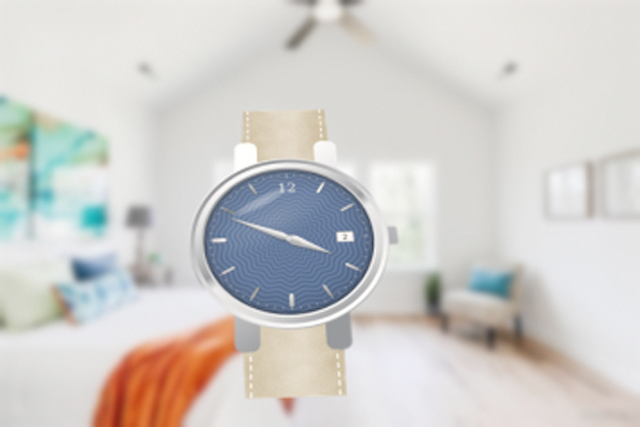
{"hour": 3, "minute": 49}
